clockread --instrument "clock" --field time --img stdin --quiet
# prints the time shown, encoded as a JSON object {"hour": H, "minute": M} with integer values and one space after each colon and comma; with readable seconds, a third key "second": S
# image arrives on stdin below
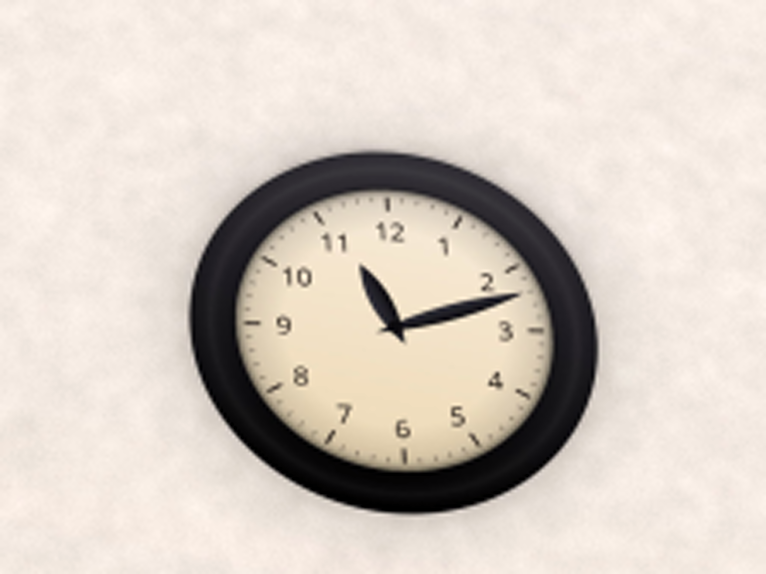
{"hour": 11, "minute": 12}
